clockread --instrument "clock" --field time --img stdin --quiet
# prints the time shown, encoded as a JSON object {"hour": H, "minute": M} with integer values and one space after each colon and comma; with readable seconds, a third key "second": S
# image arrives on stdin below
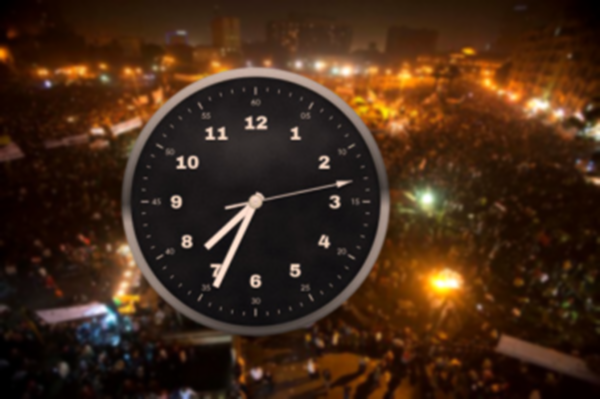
{"hour": 7, "minute": 34, "second": 13}
